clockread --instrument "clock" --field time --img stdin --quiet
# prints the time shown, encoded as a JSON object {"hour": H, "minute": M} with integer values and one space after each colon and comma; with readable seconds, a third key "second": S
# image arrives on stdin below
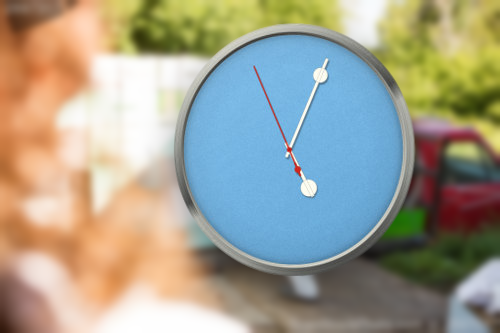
{"hour": 5, "minute": 3, "second": 56}
